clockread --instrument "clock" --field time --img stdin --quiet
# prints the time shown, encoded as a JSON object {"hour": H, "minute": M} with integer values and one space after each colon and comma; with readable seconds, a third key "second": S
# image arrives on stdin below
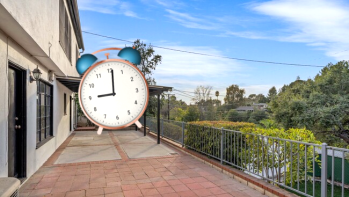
{"hour": 9, "minute": 1}
